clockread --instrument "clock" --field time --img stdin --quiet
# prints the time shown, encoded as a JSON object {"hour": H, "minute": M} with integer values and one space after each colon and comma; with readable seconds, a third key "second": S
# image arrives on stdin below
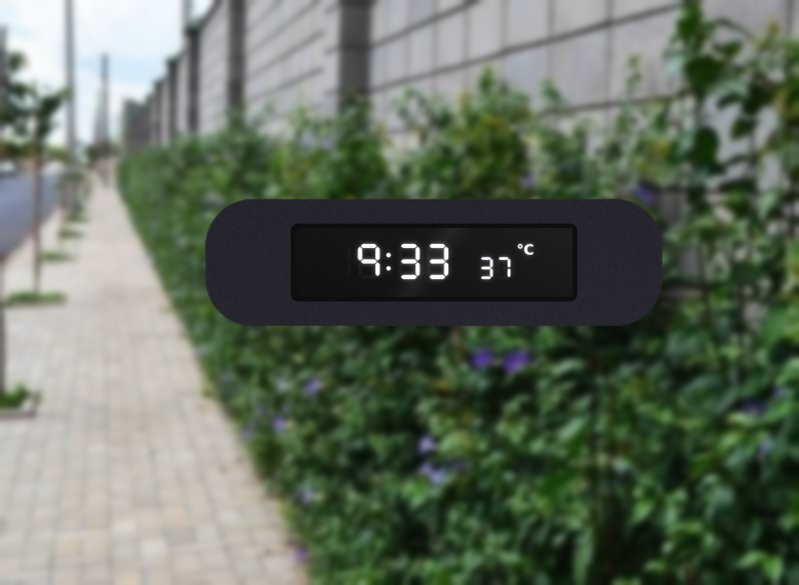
{"hour": 9, "minute": 33}
